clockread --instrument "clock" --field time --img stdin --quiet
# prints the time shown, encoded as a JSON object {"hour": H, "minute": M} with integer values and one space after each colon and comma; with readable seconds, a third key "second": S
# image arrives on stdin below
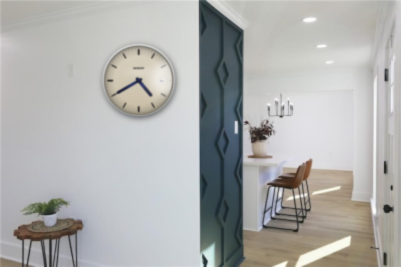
{"hour": 4, "minute": 40}
